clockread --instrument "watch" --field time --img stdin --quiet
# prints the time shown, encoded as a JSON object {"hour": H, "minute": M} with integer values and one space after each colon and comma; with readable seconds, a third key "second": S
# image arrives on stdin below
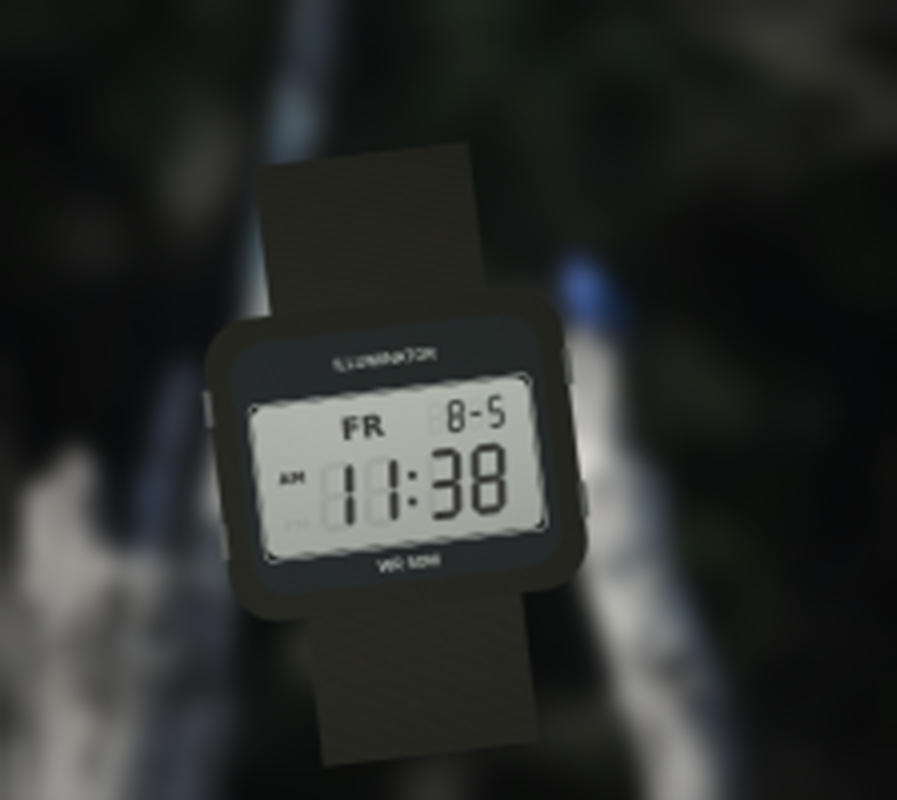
{"hour": 11, "minute": 38}
